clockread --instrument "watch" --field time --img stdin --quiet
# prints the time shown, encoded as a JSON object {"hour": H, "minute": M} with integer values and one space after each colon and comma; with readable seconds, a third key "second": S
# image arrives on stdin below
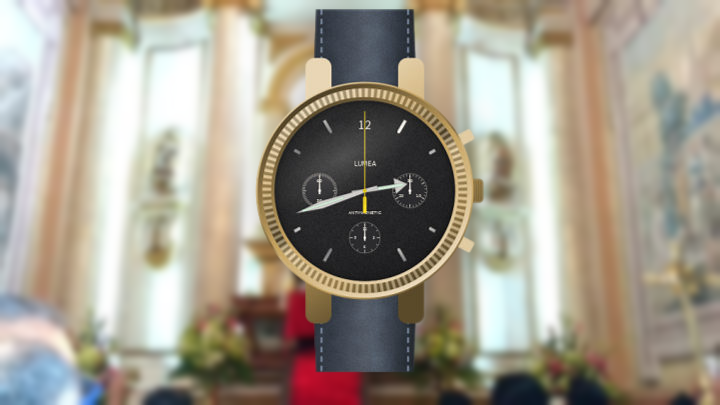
{"hour": 2, "minute": 42}
